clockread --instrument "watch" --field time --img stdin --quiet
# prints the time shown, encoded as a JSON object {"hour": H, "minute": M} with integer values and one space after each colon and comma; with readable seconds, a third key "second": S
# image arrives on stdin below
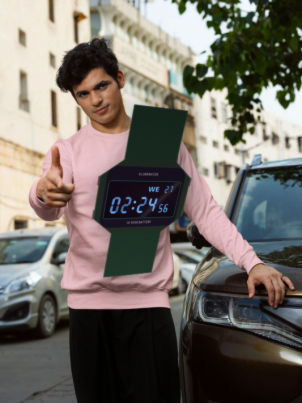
{"hour": 2, "minute": 24, "second": 56}
